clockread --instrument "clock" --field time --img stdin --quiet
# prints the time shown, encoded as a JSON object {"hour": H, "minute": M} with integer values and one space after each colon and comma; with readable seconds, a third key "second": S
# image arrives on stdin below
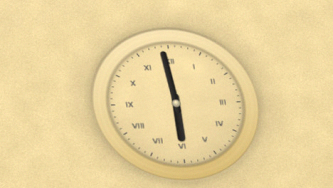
{"hour": 5, "minute": 59}
